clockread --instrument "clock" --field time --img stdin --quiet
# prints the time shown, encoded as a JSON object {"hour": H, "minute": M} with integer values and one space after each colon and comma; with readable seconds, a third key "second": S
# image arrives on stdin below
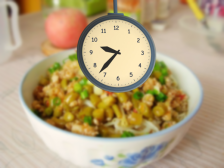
{"hour": 9, "minute": 37}
